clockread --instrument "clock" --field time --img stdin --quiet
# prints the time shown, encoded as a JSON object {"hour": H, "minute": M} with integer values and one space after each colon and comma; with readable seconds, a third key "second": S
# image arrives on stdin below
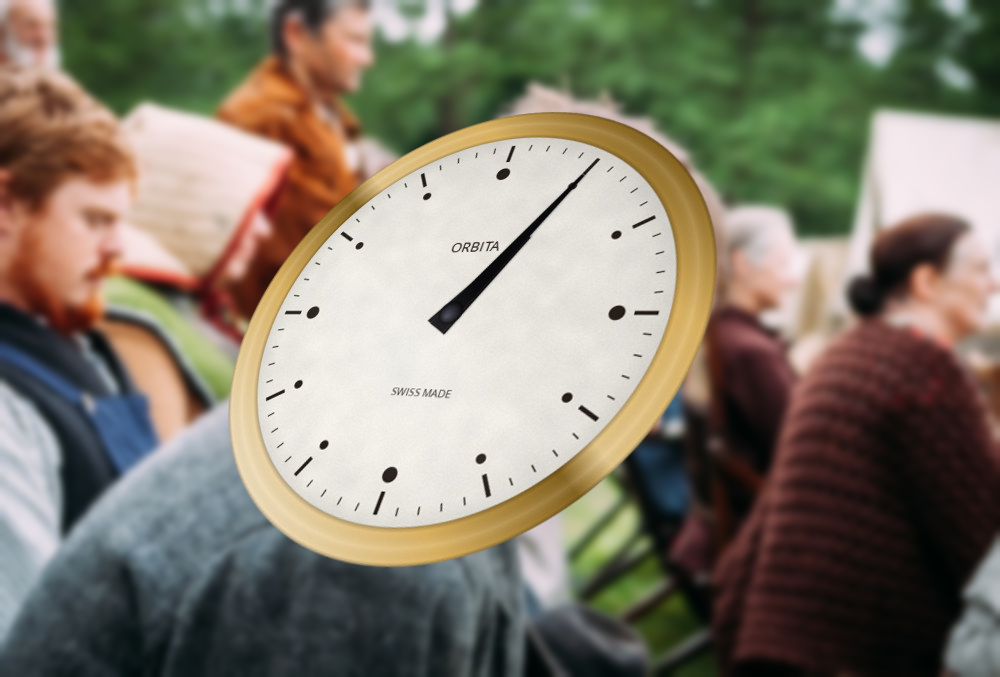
{"hour": 1, "minute": 5}
